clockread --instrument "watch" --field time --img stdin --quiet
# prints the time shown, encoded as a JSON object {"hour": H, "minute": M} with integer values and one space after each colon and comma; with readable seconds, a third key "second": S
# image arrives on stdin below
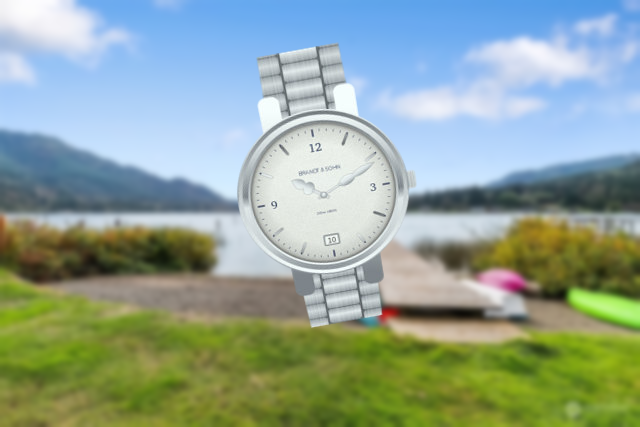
{"hour": 10, "minute": 11}
